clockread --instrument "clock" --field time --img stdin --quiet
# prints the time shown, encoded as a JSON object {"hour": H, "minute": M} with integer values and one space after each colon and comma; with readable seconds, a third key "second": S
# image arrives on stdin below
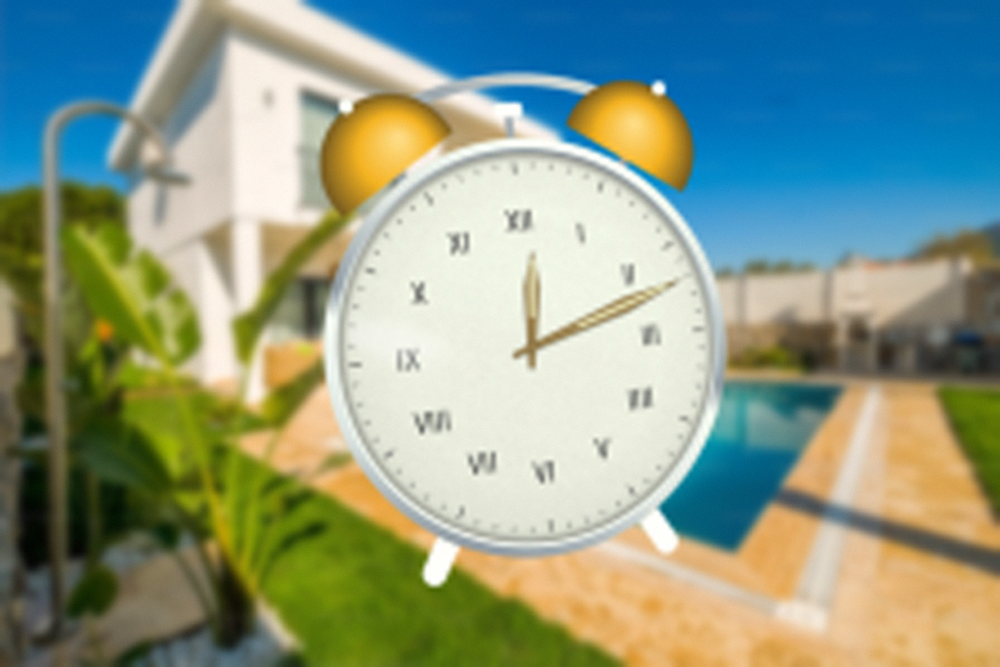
{"hour": 12, "minute": 12}
